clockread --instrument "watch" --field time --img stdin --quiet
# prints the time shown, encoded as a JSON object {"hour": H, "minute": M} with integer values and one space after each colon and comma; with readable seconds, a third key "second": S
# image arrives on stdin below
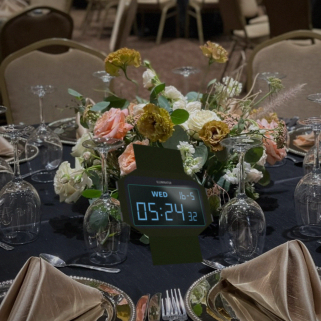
{"hour": 5, "minute": 24, "second": 32}
